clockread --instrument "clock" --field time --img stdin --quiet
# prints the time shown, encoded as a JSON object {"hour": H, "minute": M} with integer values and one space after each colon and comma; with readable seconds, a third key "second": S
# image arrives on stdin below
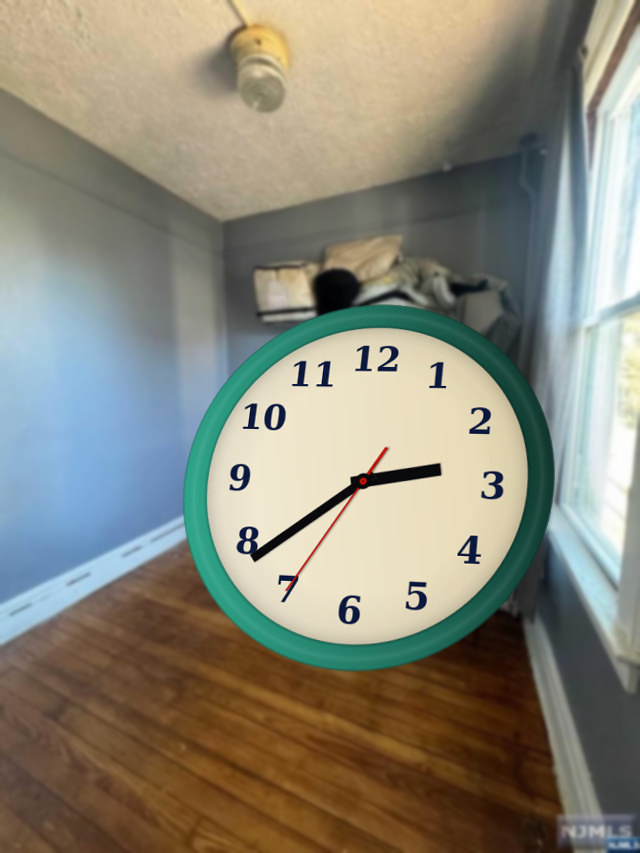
{"hour": 2, "minute": 38, "second": 35}
